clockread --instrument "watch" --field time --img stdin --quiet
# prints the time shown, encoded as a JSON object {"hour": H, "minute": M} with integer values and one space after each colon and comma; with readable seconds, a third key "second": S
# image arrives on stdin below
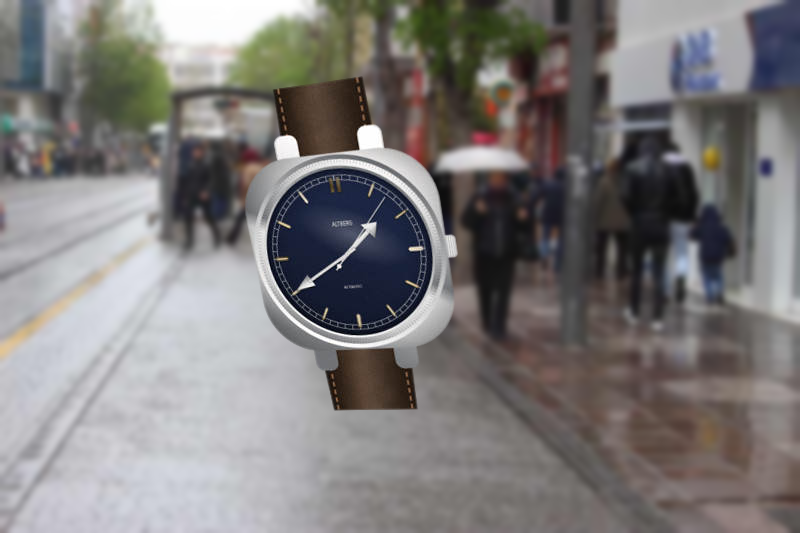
{"hour": 1, "minute": 40, "second": 7}
